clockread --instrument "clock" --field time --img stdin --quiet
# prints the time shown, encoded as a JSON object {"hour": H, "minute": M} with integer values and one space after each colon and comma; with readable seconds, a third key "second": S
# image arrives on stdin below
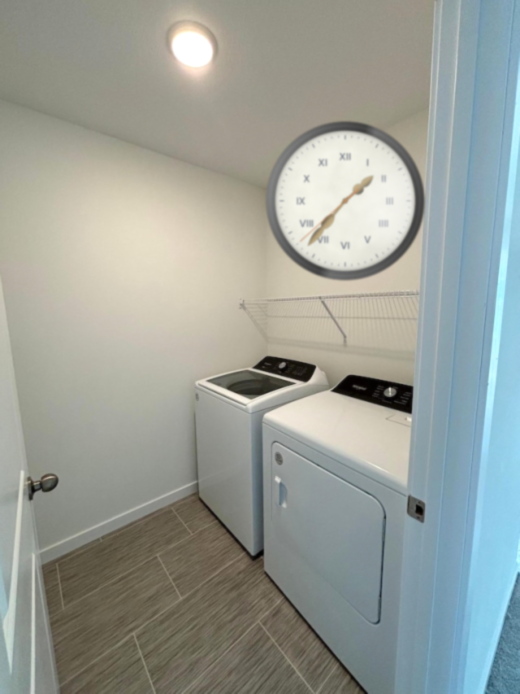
{"hour": 1, "minute": 36, "second": 38}
